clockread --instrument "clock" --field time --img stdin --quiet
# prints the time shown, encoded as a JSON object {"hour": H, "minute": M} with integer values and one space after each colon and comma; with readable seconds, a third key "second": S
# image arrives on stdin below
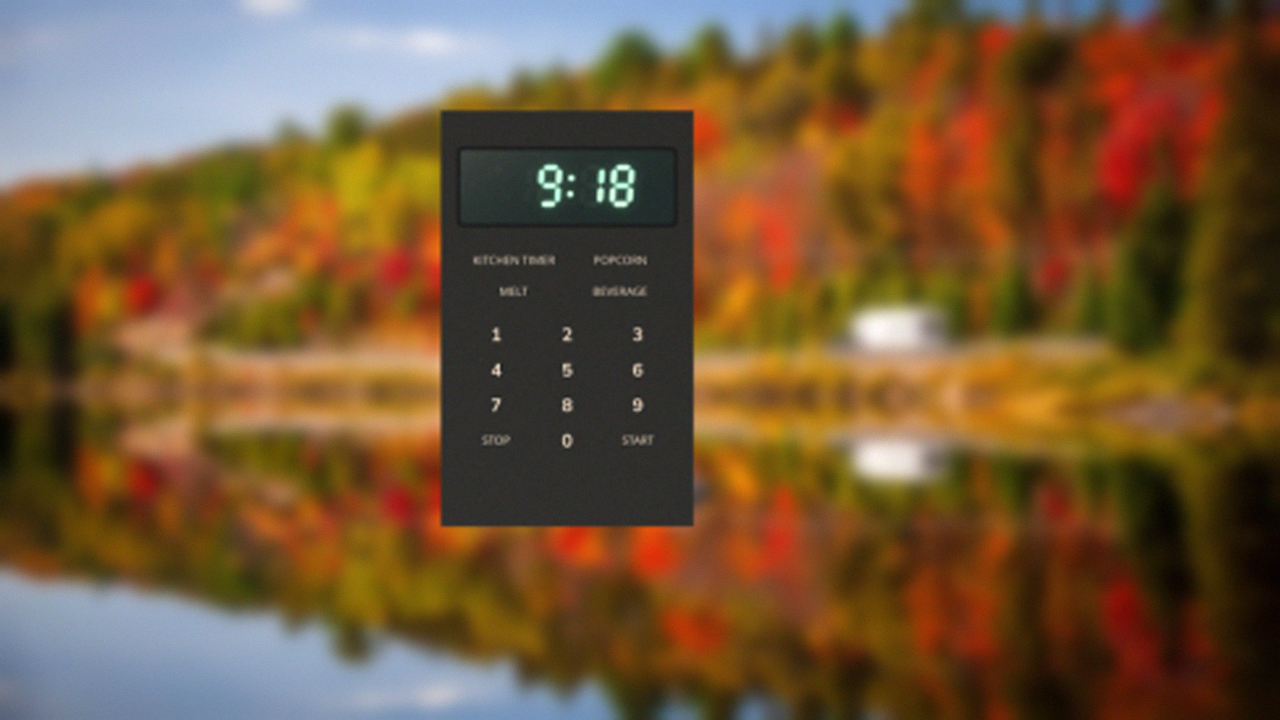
{"hour": 9, "minute": 18}
